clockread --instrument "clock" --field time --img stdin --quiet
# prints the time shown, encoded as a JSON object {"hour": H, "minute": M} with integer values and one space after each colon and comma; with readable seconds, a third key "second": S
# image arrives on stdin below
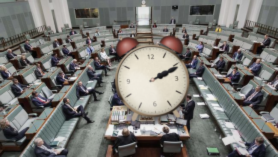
{"hour": 2, "minute": 11}
